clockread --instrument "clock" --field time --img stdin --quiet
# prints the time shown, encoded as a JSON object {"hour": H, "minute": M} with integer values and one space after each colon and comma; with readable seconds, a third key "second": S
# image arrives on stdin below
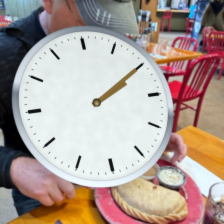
{"hour": 2, "minute": 10}
